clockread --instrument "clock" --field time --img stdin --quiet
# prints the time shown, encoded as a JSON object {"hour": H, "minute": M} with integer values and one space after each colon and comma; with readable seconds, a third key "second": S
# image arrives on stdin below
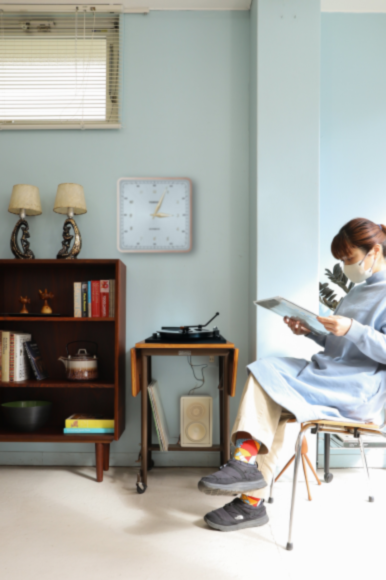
{"hour": 3, "minute": 4}
